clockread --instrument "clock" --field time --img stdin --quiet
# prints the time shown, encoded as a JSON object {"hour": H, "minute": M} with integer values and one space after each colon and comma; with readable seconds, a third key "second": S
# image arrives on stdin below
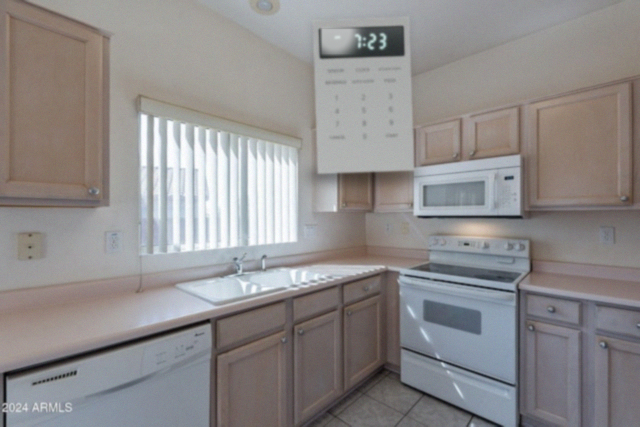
{"hour": 7, "minute": 23}
